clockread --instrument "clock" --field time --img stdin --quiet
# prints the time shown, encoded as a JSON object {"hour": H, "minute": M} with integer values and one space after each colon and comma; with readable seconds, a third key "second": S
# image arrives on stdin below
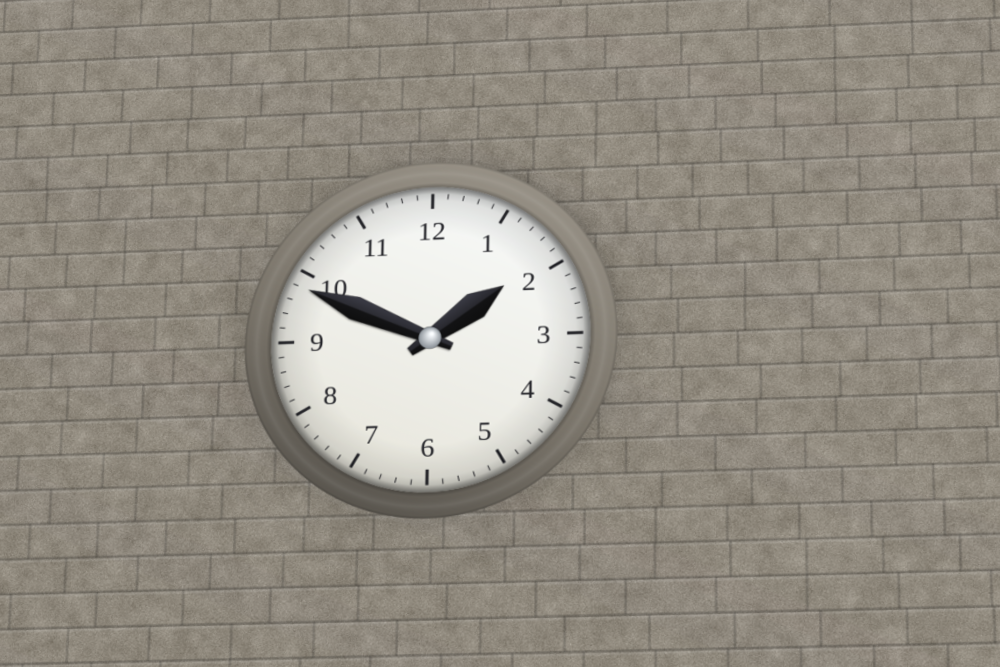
{"hour": 1, "minute": 49}
